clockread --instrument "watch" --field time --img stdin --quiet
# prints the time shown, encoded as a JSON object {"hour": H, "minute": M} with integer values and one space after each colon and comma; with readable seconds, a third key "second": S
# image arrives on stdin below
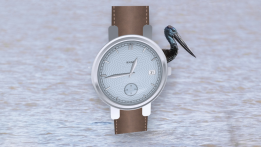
{"hour": 12, "minute": 44}
